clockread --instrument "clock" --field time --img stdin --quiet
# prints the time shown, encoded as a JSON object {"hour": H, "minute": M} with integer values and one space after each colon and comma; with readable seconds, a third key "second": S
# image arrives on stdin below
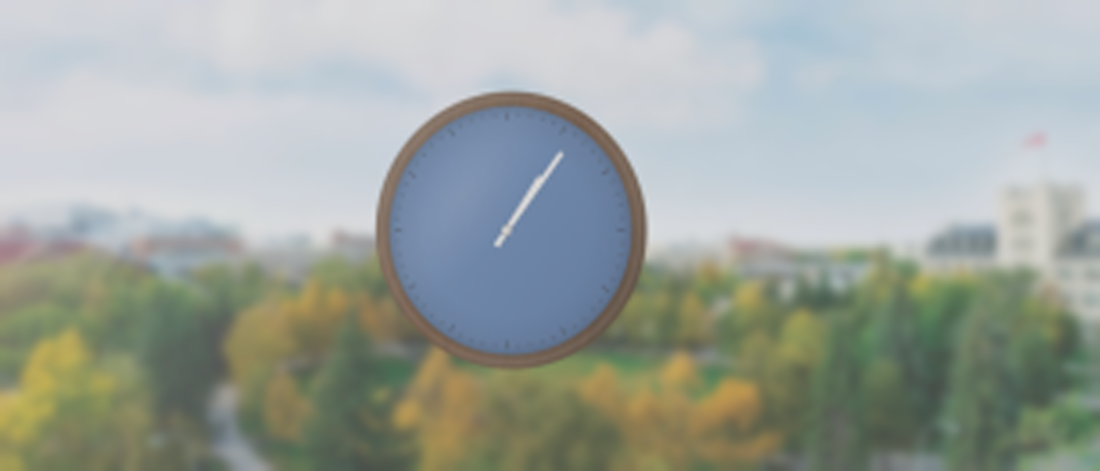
{"hour": 1, "minute": 6}
